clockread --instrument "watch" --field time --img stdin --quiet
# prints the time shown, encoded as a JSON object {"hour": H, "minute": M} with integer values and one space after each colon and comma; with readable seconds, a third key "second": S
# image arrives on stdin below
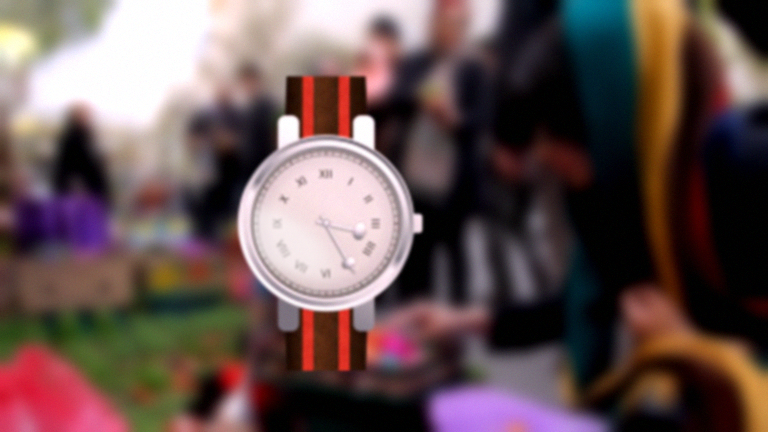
{"hour": 3, "minute": 25}
